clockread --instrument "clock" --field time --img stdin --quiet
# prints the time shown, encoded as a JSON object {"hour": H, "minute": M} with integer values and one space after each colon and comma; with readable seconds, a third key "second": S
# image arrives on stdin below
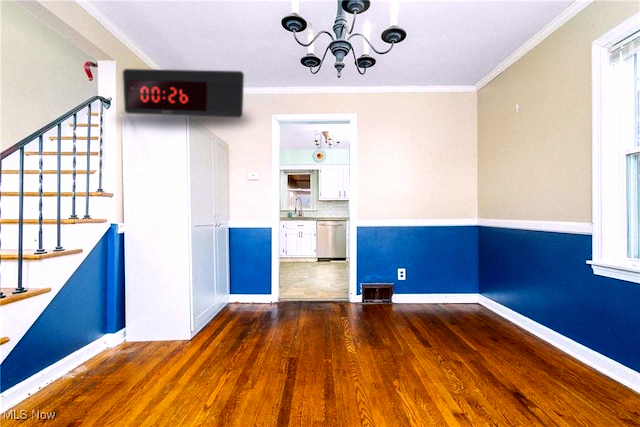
{"hour": 0, "minute": 26}
